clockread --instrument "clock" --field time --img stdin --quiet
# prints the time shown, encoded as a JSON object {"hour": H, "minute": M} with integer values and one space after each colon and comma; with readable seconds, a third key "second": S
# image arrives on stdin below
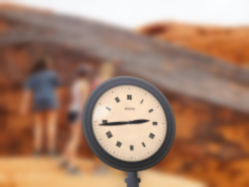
{"hour": 2, "minute": 44}
